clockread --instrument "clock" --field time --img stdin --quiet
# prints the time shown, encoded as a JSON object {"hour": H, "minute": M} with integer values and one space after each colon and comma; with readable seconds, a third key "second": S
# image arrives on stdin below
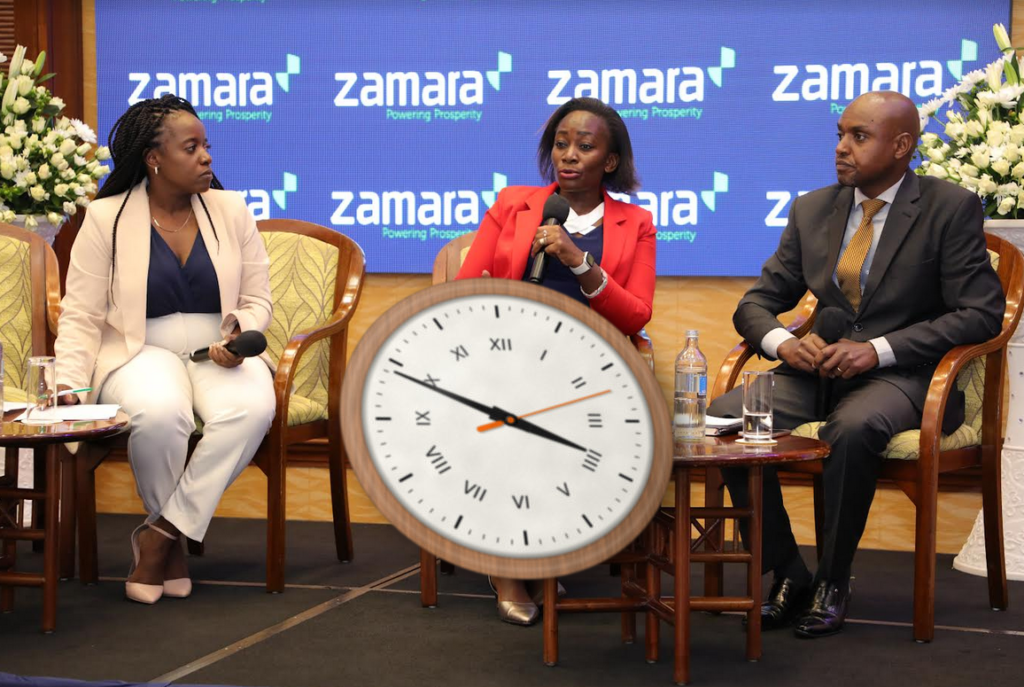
{"hour": 3, "minute": 49, "second": 12}
